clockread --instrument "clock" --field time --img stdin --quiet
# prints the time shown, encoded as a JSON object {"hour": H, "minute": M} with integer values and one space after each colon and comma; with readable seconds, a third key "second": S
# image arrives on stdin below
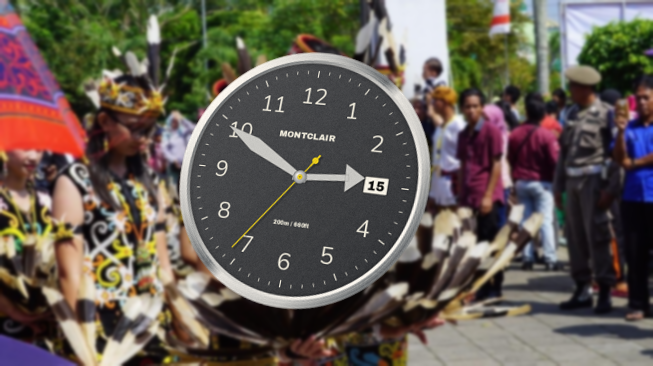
{"hour": 2, "minute": 49, "second": 36}
